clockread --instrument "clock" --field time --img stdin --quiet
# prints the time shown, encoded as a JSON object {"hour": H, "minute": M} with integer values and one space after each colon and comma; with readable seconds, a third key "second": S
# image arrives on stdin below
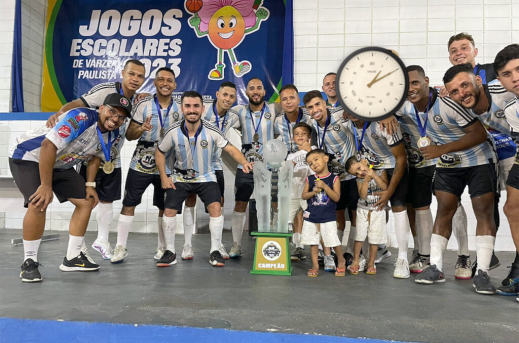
{"hour": 1, "minute": 10}
